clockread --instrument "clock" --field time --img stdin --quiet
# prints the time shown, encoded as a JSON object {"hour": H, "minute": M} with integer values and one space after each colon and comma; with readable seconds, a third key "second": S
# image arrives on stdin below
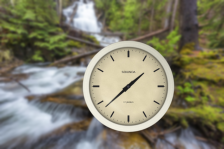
{"hour": 1, "minute": 38}
